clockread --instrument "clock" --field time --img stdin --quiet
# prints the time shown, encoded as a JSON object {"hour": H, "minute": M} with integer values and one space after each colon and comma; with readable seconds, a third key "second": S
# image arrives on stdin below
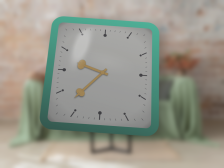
{"hour": 9, "minute": 37}
